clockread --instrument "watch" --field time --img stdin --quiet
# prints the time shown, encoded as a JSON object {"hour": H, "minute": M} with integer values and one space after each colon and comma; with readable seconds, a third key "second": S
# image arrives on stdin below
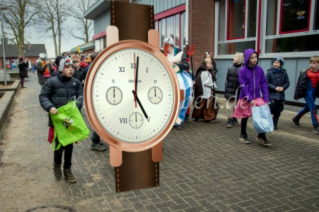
{"hour": 5, "minute": 1}
